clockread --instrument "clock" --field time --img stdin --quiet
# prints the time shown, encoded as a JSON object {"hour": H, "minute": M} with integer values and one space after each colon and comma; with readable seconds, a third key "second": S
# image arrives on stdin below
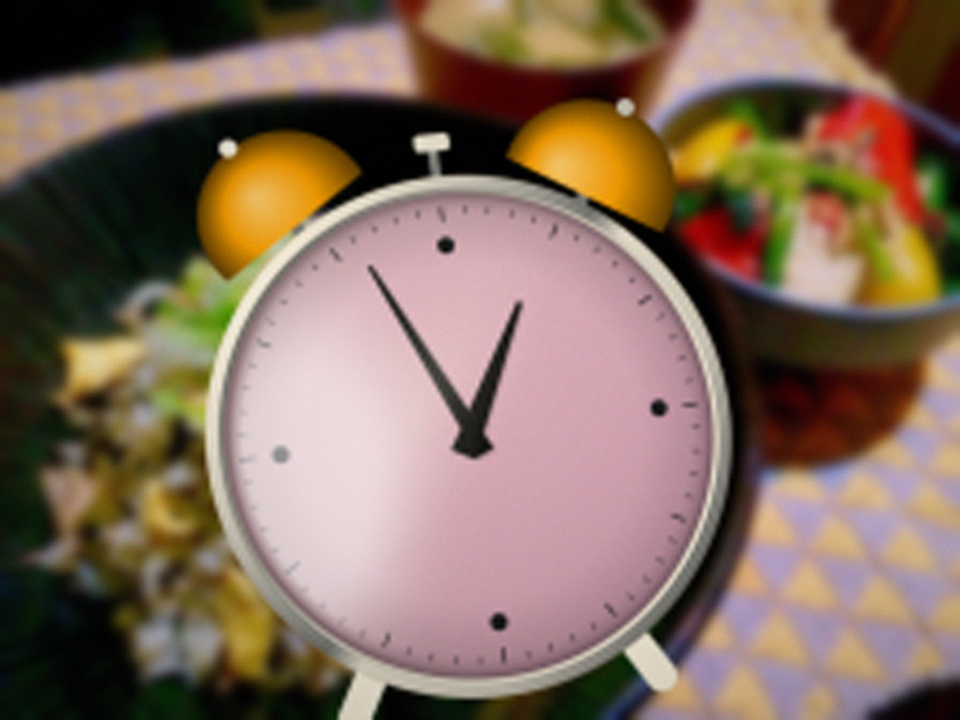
{"hour": 12, "minute": 56}
